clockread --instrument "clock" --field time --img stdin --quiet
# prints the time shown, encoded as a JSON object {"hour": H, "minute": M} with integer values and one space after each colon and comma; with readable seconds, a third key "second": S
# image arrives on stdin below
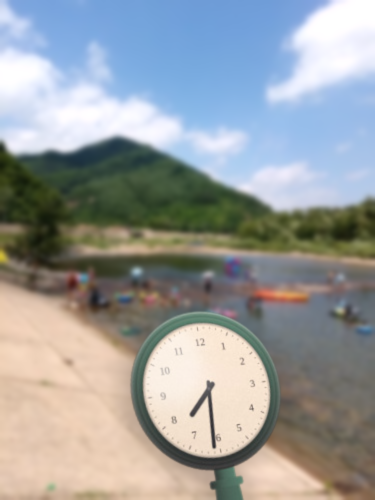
{"hour": 7, "minute": 31}
